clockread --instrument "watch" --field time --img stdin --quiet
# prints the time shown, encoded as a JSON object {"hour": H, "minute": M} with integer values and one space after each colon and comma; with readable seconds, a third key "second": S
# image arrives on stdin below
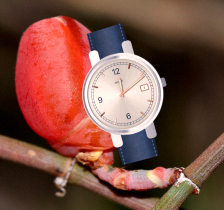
{"hour": 12, "minute": 11}
